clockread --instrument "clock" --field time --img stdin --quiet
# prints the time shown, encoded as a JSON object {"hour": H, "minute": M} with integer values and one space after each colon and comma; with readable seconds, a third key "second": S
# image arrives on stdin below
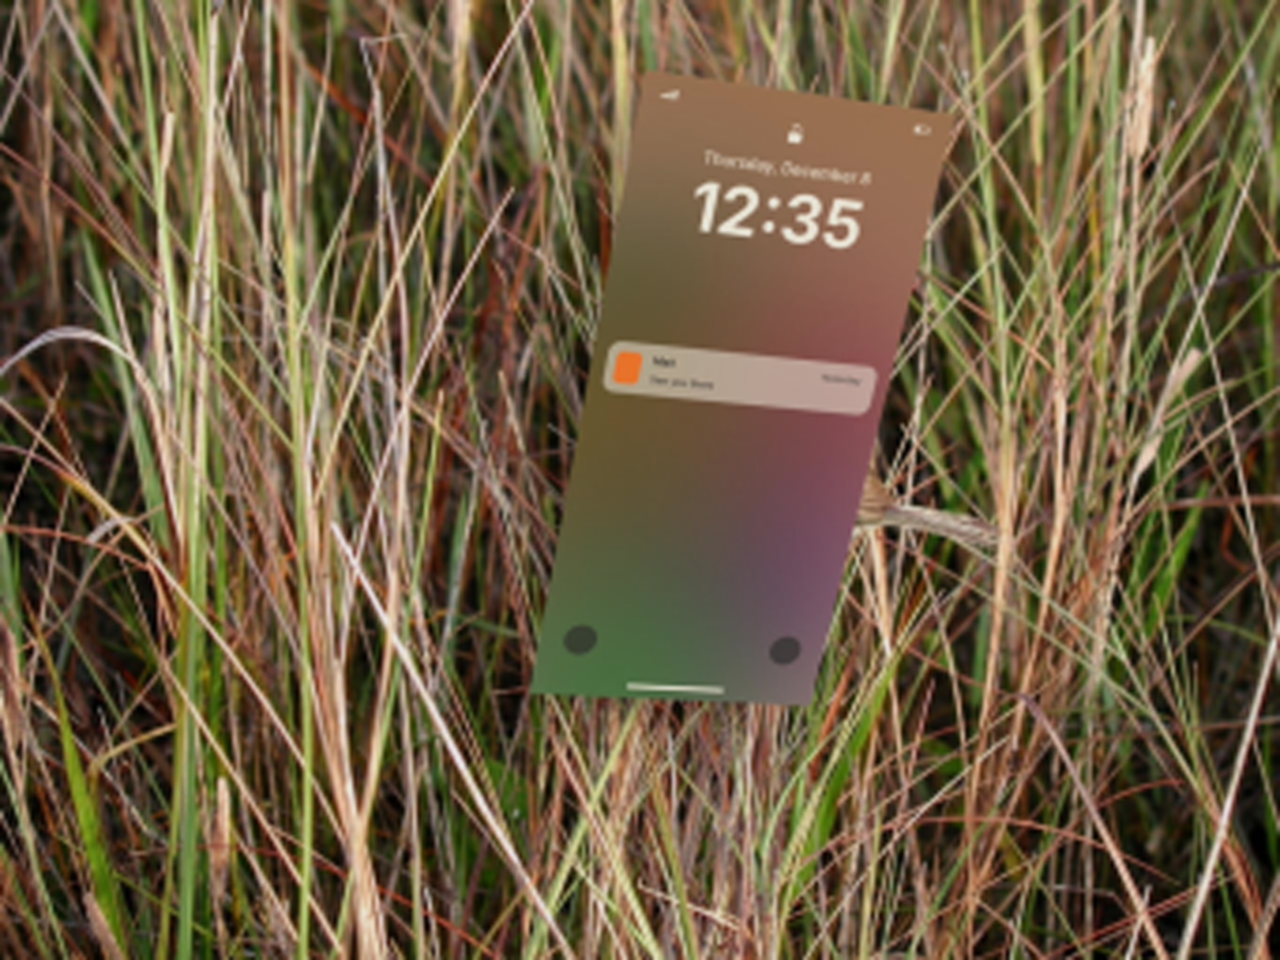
{"hour": 12, "minute": 35}
